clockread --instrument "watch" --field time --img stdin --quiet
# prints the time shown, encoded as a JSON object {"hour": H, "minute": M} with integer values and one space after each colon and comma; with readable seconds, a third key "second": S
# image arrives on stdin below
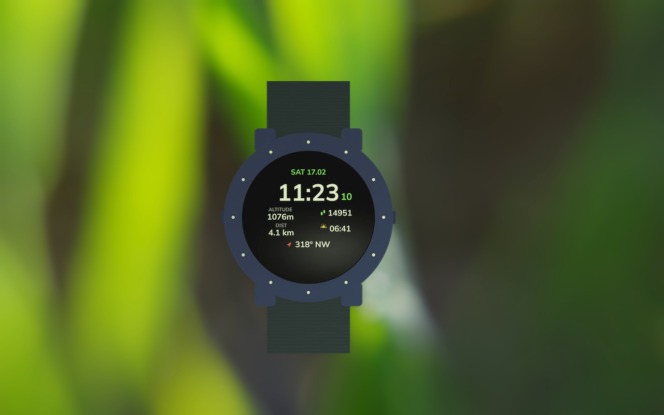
{"hour": 11, "minute": 23, "second": 10}
